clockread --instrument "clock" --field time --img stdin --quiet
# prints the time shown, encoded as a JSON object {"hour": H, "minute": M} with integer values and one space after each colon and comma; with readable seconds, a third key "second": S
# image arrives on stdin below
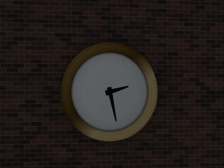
{"hour": 2, "minute": 28}
